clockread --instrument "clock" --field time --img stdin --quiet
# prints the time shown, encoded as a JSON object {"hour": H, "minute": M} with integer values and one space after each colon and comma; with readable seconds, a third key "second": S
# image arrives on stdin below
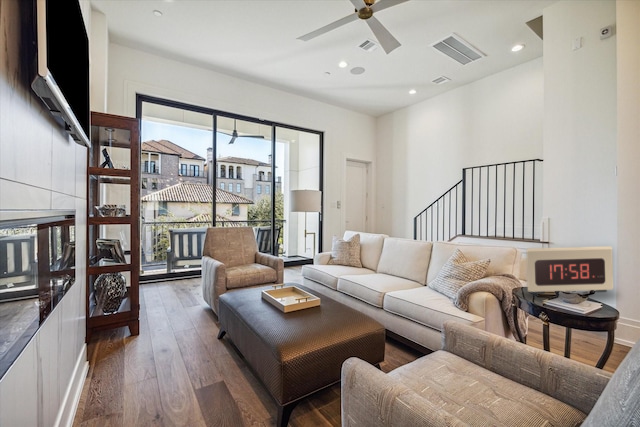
{"hour": 17, "minute": 58}
